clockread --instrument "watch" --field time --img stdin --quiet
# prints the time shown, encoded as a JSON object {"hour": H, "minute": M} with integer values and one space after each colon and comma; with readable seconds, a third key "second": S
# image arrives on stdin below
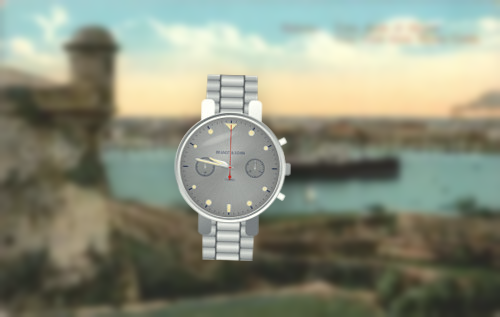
{"hour": 9, "minute": 47}
